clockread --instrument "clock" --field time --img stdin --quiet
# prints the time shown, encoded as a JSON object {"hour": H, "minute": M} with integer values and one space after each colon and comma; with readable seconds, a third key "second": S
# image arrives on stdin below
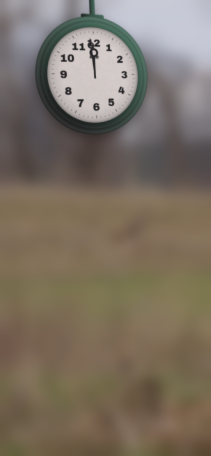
{"hour": 11, "minute": 59}
